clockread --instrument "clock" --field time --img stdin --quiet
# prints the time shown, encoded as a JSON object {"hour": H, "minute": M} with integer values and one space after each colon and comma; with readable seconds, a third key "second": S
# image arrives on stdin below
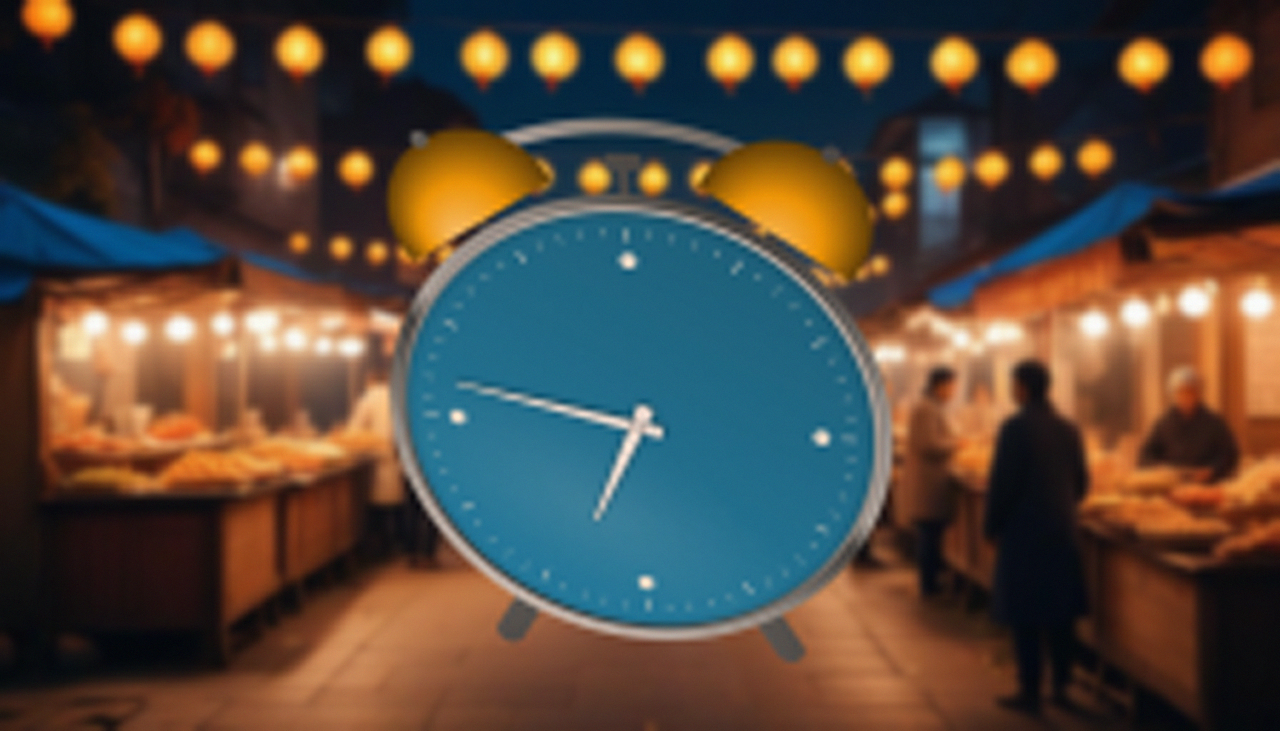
{"hour": 6, "minute": 47}
